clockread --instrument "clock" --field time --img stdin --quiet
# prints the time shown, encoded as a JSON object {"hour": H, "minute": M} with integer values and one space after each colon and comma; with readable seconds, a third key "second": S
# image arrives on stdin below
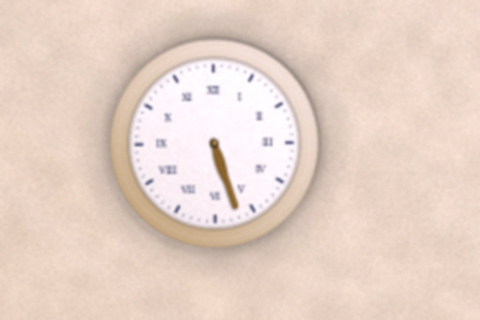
{"hour": 5, "minute": 27}
